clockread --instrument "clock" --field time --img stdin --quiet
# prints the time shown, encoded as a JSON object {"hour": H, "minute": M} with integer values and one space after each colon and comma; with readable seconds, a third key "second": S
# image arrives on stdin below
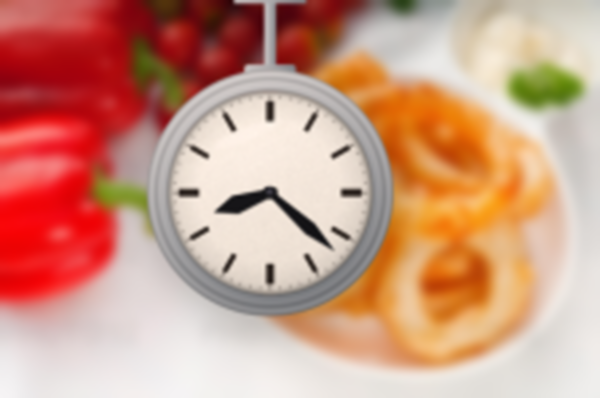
{"hour": 8, "minute": 22}
